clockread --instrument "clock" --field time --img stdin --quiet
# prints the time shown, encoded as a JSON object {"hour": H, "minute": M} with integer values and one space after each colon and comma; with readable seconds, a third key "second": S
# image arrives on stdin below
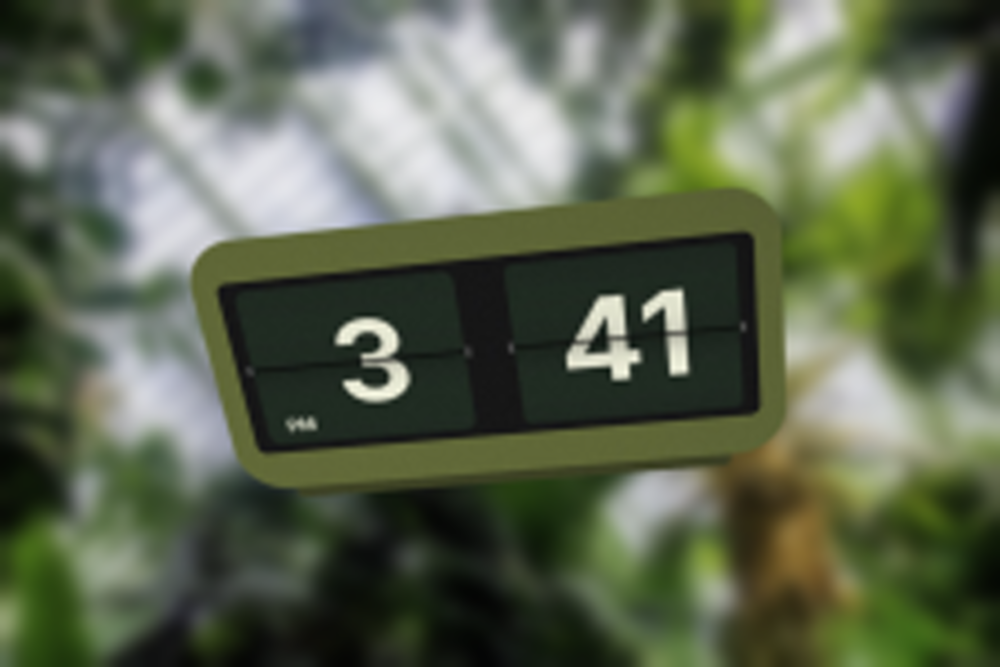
{"hour": 3, "minute": 41}
